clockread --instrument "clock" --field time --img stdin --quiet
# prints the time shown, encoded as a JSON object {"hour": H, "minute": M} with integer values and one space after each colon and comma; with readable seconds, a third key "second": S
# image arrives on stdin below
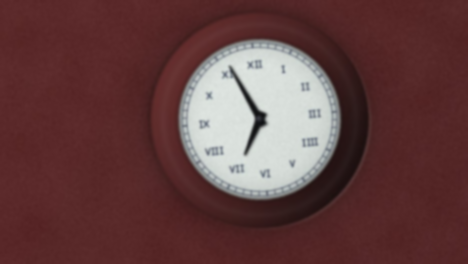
{"hour": 6, "minute": 56}
